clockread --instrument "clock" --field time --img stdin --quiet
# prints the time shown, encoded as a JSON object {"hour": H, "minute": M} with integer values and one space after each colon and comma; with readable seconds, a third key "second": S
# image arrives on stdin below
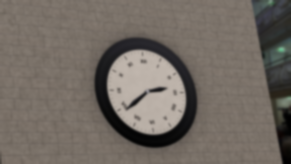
{"hour": 2, "minute": 39}
